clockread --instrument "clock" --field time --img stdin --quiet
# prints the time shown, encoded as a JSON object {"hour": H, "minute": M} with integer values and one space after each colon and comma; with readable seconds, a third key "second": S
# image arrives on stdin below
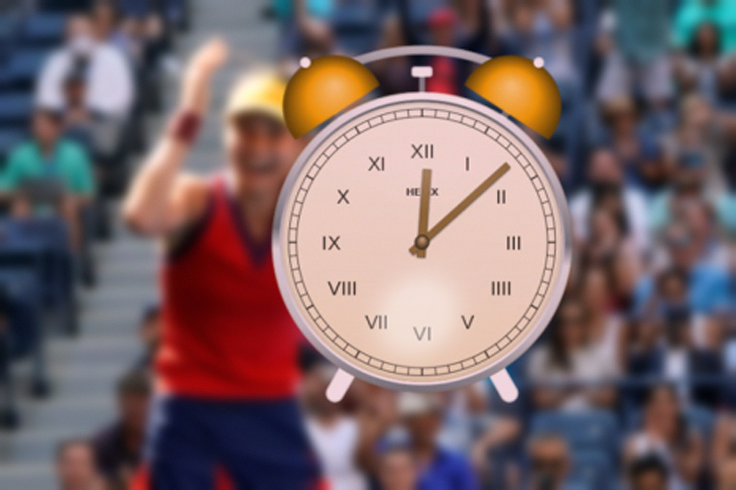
{"hour": 12, "minute": 8}
